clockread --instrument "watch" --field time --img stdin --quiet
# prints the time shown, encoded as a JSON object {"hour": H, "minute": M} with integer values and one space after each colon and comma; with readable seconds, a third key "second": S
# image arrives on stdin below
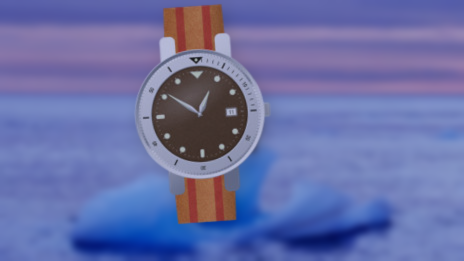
{"hour": 12, "minute": 51}
